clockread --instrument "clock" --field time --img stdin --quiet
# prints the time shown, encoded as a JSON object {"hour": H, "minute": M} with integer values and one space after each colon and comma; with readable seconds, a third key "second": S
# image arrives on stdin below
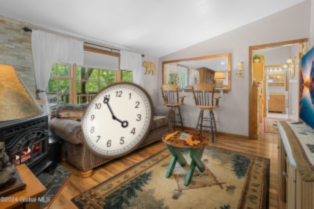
{"hour": 3, "minute": 54}
